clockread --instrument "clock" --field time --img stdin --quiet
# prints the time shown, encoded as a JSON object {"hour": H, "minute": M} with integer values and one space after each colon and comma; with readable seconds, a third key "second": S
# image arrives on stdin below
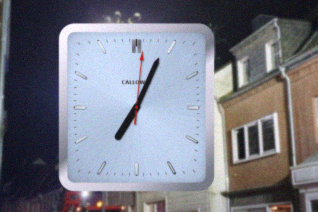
{"hour": 7, "minute": 4, "second": 1}
